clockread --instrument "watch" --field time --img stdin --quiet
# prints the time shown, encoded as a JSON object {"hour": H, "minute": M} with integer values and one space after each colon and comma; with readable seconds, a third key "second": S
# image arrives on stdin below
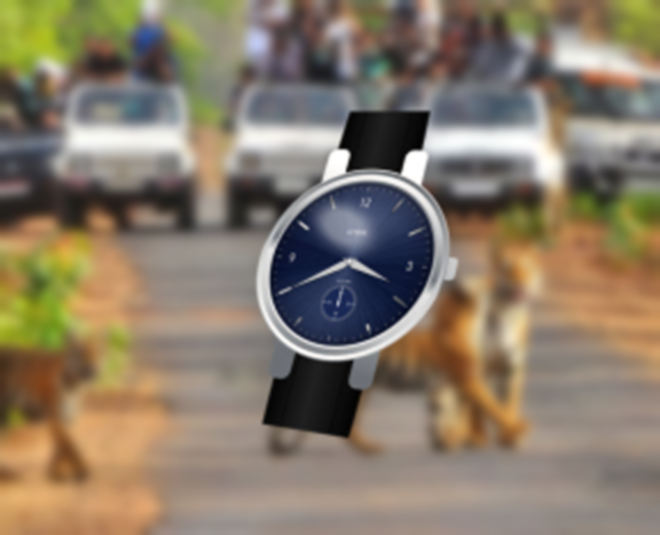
{"hour": 3, "minute": 40}
